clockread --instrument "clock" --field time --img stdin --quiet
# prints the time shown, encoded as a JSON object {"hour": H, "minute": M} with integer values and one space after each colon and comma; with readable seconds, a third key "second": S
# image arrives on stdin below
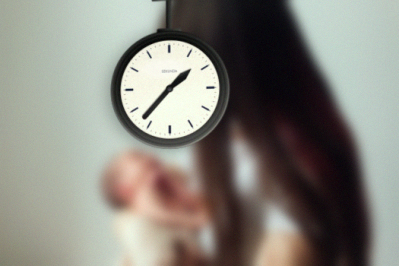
{"hour": 1, "minute": 37}
